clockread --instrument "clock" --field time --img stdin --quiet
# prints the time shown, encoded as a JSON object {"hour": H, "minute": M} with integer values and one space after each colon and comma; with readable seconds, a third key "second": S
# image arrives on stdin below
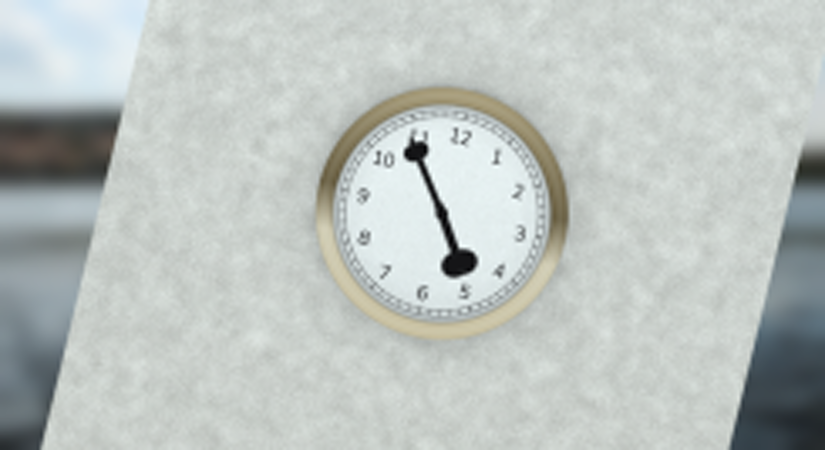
{"hour": 4, "minute": 54}
